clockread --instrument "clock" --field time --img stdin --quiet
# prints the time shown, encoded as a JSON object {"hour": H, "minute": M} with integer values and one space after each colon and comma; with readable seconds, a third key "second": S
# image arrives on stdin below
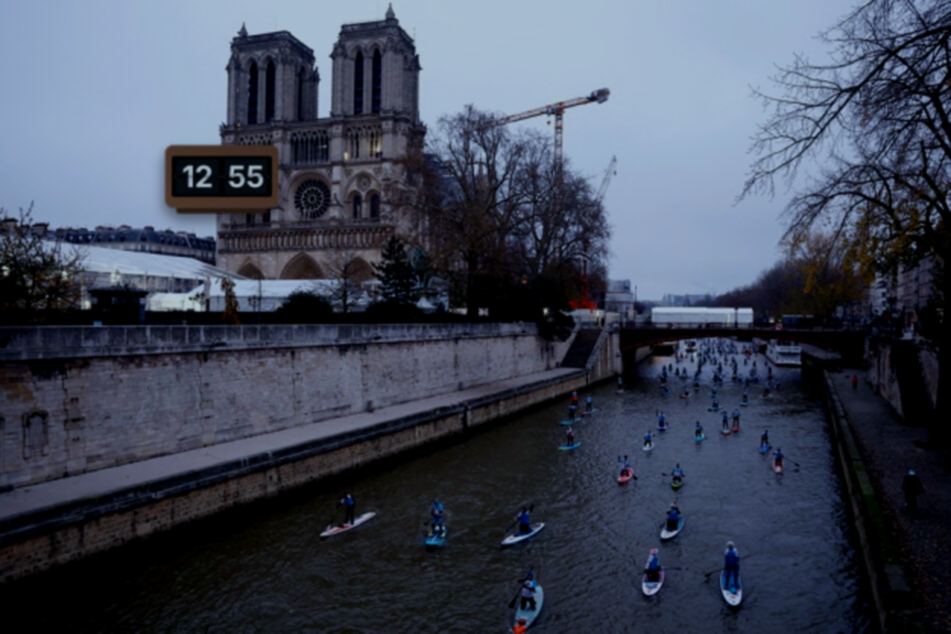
{"hour": 12, "minute": 55}
